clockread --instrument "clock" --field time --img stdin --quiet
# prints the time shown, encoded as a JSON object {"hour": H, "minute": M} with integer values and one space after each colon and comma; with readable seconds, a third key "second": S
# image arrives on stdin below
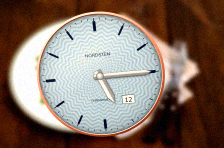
{"hour": 5, "minute": 15}
